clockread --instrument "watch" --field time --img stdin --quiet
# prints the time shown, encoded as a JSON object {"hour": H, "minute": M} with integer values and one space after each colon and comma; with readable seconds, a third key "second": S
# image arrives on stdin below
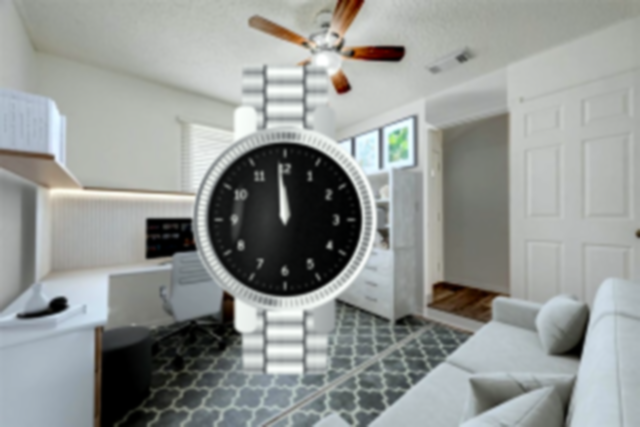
{"hour": 11, "minute": 59}
